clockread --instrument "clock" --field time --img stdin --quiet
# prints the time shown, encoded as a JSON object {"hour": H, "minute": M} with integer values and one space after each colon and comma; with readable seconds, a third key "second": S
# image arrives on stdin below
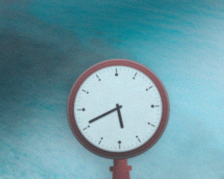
{"hour": 5, "minute": 41}
